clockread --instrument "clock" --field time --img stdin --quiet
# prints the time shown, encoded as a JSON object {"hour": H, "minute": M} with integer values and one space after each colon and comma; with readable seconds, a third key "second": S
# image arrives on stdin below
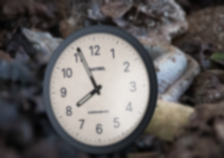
{"hour": 7, "minute": 56}
